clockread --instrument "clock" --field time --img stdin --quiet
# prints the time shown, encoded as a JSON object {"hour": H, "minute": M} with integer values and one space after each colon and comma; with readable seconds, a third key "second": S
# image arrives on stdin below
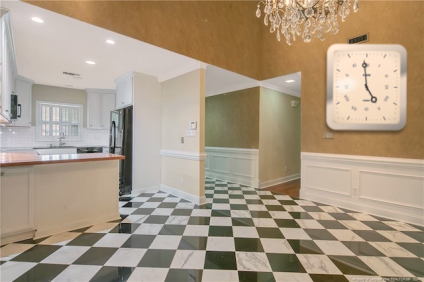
{"hour": 4, "minute": 59}
